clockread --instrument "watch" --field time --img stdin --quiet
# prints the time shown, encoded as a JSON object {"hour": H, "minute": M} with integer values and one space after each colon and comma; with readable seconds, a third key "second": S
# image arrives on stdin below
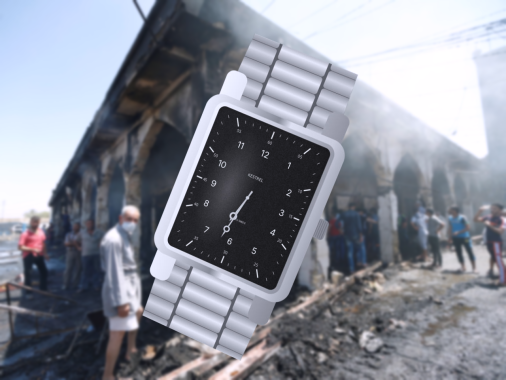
{"hour": 6, "minute": 32}
